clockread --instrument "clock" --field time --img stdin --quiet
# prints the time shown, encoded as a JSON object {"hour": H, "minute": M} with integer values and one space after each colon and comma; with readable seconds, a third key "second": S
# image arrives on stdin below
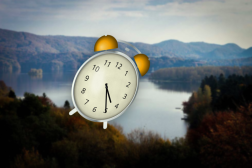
{"hour": 4, "minute": 25}
